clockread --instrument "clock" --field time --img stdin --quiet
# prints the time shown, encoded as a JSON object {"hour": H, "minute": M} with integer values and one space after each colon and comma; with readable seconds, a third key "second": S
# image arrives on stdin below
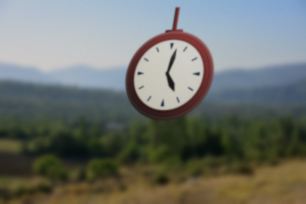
{"hour": 5, "minute": 2}
